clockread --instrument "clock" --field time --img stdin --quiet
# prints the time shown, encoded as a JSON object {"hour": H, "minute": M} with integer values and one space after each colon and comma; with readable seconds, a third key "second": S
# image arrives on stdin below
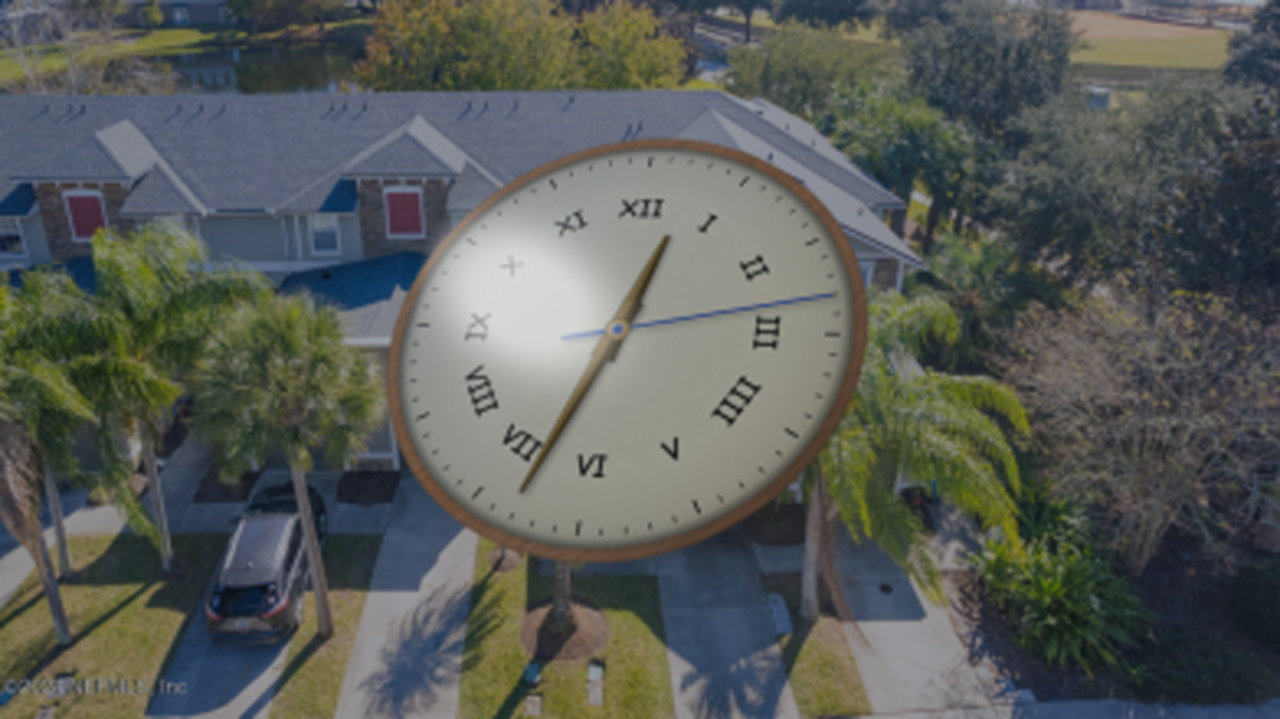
{"hour": 12, "minute": 33, "second": 13}
